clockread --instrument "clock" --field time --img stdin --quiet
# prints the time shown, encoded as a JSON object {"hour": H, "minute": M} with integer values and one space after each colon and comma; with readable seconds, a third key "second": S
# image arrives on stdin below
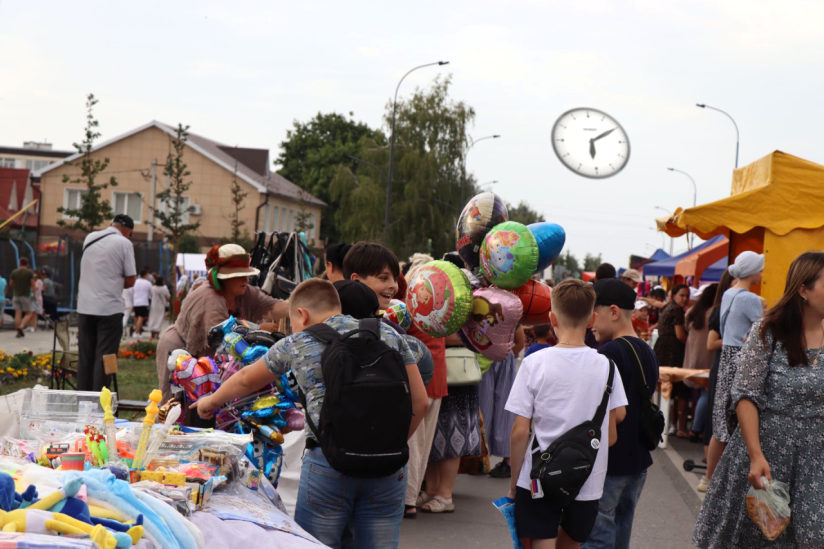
{"hour": 6, "minute": 10}
